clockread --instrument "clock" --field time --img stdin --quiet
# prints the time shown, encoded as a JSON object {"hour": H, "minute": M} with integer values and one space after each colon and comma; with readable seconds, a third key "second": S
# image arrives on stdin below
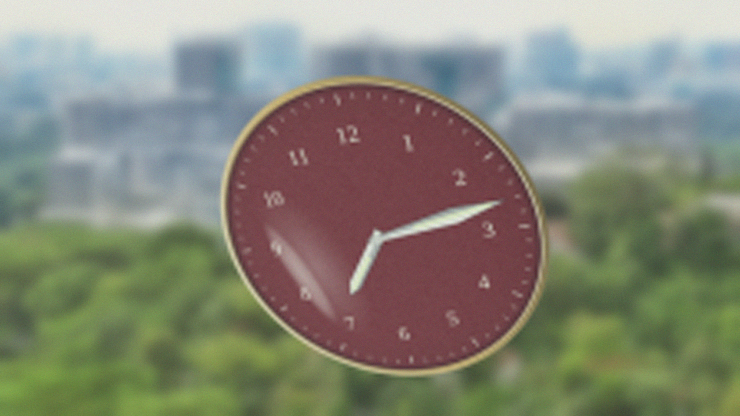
{"hour": 7, "minute": 13}
